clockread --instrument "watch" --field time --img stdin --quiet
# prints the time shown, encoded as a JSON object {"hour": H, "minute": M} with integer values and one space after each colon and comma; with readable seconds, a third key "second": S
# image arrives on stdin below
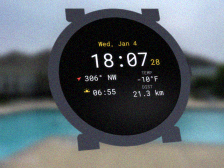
{"hour": 18, "minute": 7, "second": 28}
